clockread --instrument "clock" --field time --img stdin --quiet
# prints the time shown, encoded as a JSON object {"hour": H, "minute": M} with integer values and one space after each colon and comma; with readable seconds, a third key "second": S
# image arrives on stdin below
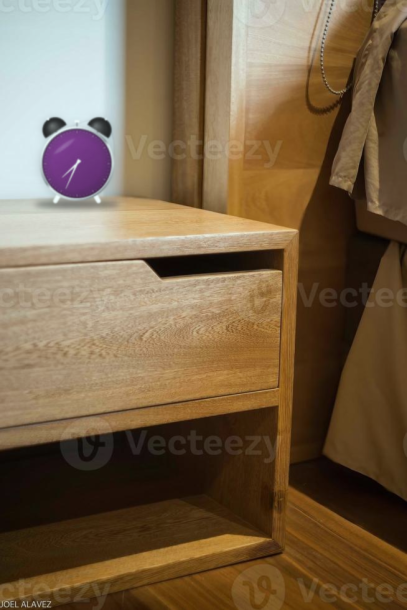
{"hour": 7, "minute": 34}
